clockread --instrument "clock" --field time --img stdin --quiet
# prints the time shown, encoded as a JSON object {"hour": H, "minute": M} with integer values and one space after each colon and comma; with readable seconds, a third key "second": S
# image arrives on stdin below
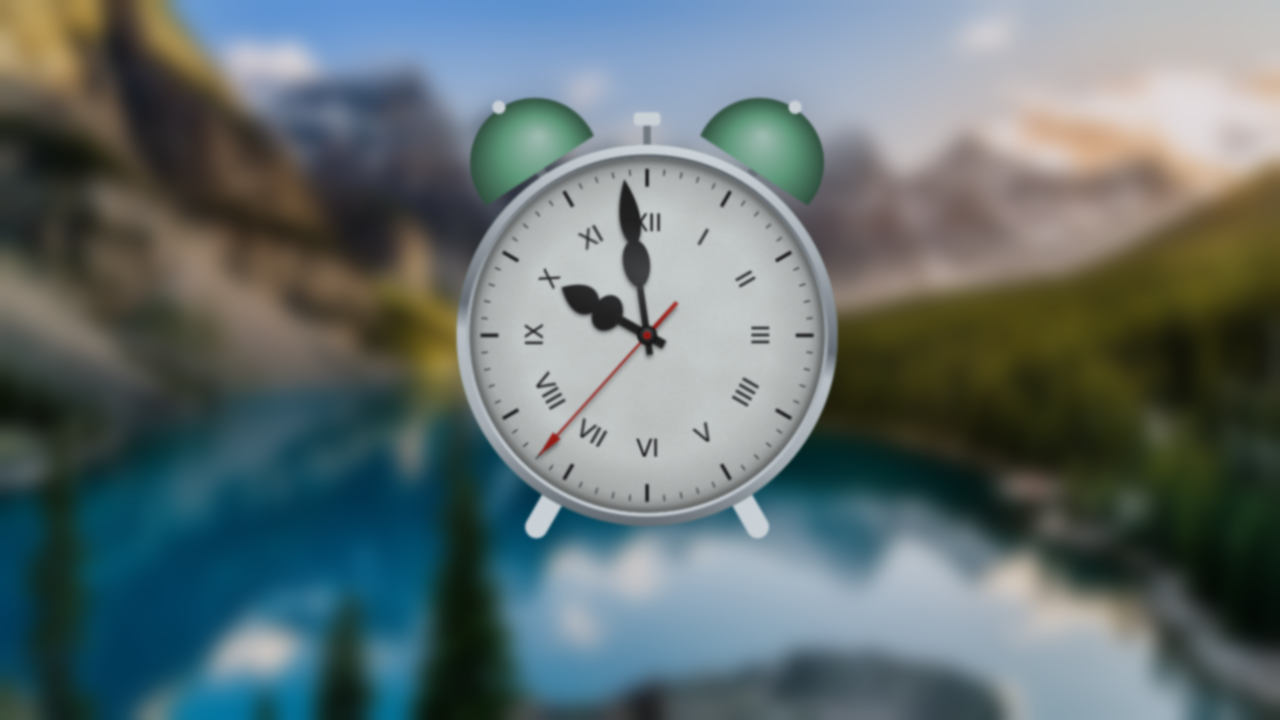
{"hour": 9, "minute": 58, "second": 37}
